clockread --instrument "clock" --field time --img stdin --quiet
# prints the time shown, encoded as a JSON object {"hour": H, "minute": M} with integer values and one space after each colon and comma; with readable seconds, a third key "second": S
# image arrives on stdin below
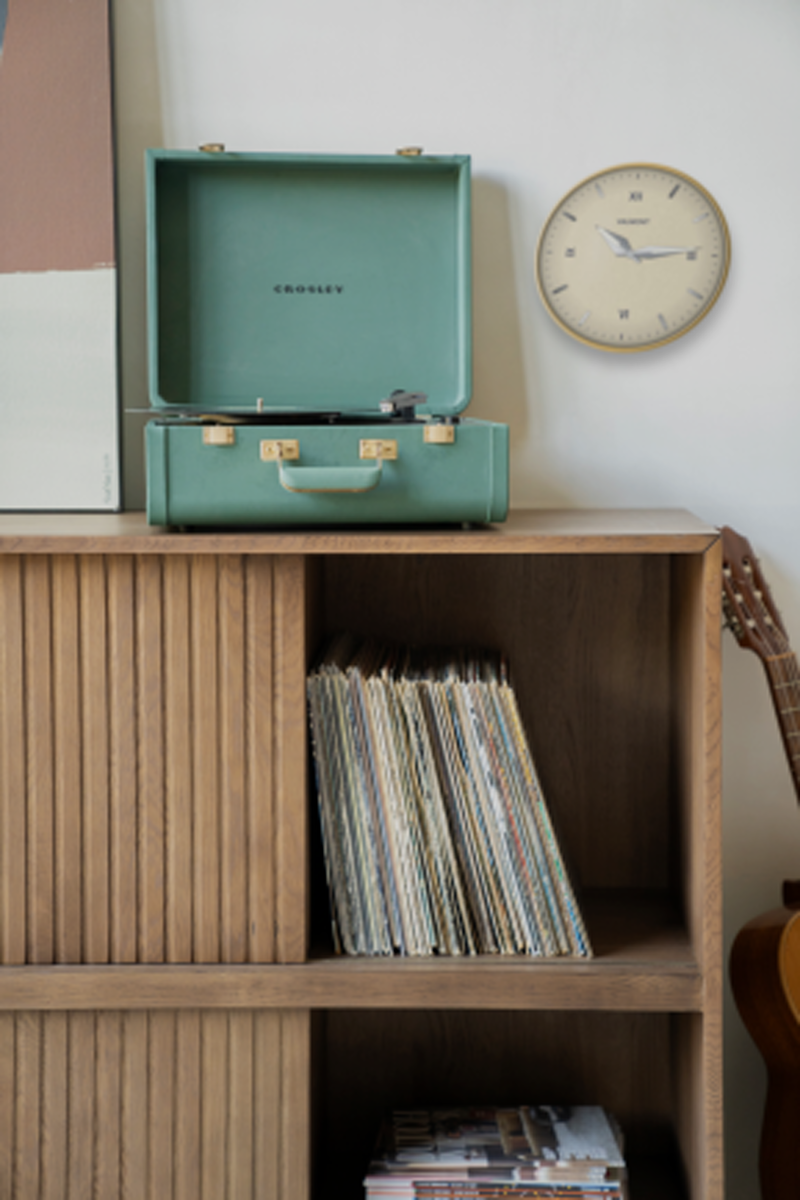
{"hour": 10, "minute": 14}
